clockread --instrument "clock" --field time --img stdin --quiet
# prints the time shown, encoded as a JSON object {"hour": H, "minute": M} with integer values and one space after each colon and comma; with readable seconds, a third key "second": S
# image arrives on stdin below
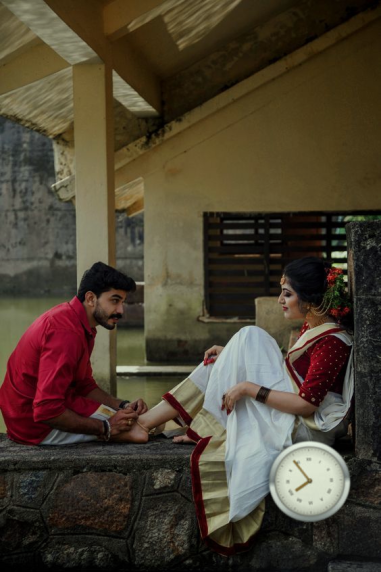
{"hour": 7, "minute": 54}
